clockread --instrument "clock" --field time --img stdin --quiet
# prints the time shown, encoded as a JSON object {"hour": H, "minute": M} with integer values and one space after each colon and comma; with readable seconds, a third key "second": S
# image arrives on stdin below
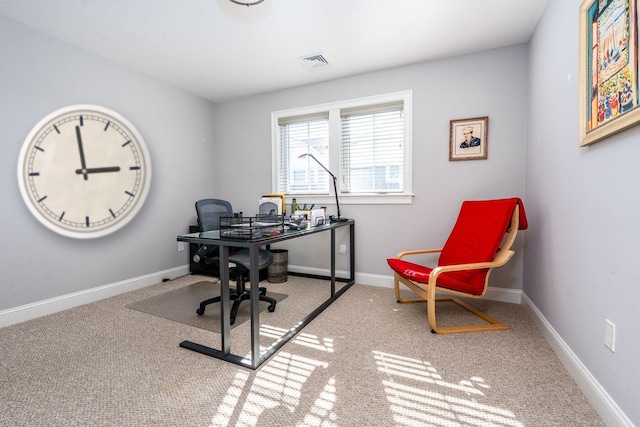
{"hour": 2, "minute": 59}
